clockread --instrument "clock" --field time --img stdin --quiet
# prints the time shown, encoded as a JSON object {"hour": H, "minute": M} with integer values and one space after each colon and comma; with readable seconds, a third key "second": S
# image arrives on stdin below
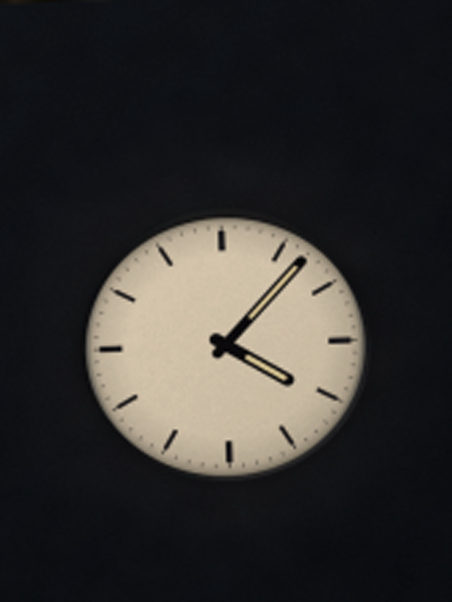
{"hour": 4, "minute": 7}
